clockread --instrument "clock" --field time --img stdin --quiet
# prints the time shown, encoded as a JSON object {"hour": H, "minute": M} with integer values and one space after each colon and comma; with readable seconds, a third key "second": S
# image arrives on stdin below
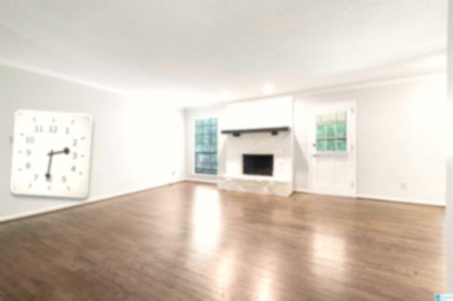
{"hour": 2, "minute": 31}
